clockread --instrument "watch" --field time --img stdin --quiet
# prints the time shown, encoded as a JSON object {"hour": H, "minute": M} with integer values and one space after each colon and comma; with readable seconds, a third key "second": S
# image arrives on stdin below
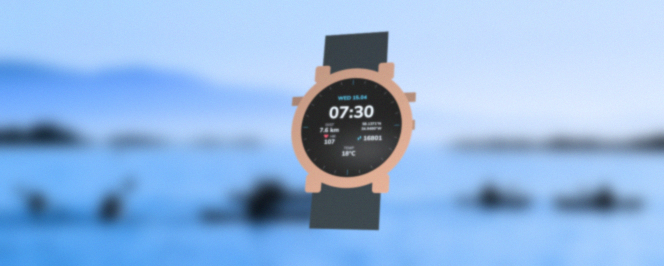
{"hour": 7, "minute": 30}
